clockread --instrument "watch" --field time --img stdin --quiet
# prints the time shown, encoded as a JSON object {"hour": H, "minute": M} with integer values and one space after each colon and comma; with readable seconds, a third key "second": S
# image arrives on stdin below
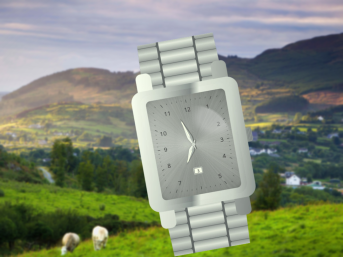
{"hour": 6, "minute": 57}
